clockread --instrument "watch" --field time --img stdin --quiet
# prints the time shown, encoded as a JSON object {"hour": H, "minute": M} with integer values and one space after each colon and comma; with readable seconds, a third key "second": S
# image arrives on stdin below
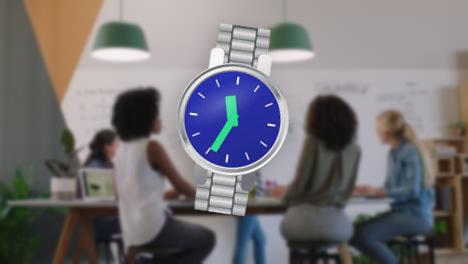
{"hour": 11, "minute": 34}
